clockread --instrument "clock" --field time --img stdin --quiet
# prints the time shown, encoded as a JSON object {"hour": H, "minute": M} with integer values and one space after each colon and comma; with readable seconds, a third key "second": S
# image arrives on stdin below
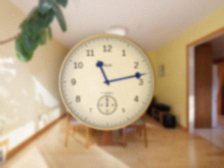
{"hour": 11, "minute": 13}
